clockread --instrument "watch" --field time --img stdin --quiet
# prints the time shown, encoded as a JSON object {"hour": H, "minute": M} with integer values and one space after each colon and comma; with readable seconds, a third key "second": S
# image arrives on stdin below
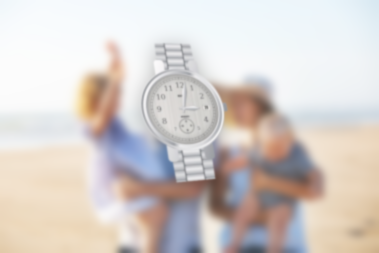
{"hour": 3, "minute": 2}
